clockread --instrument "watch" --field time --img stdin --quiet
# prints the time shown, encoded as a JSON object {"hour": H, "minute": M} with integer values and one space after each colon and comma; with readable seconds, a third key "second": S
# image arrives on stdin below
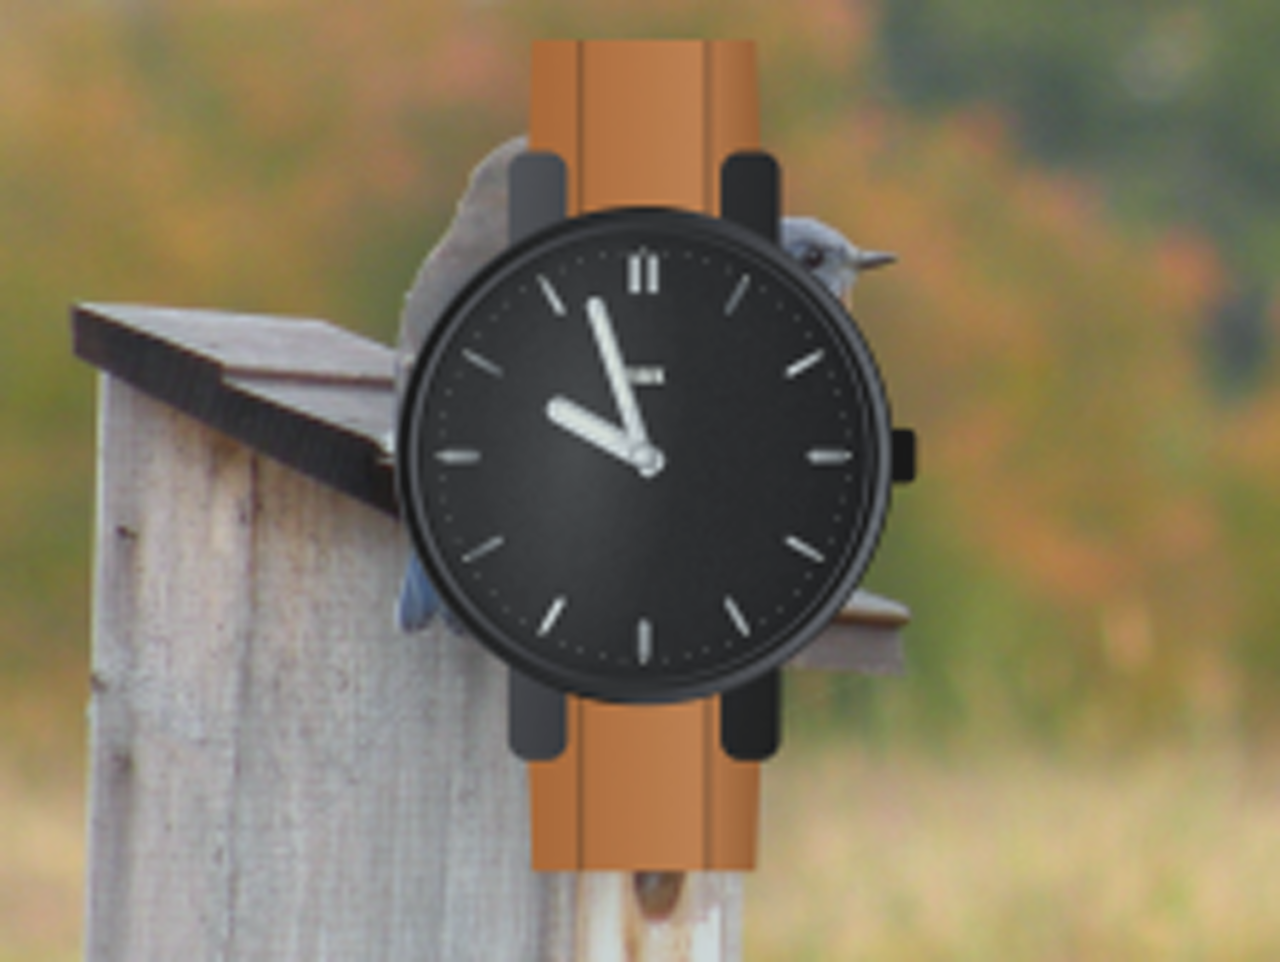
{"hour": 9, "minute": 57}
